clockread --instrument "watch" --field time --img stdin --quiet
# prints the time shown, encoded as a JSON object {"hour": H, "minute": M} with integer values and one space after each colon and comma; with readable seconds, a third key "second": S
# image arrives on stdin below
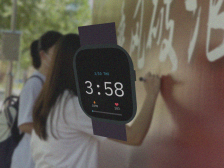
{"hour": 3, "minute": 58}
